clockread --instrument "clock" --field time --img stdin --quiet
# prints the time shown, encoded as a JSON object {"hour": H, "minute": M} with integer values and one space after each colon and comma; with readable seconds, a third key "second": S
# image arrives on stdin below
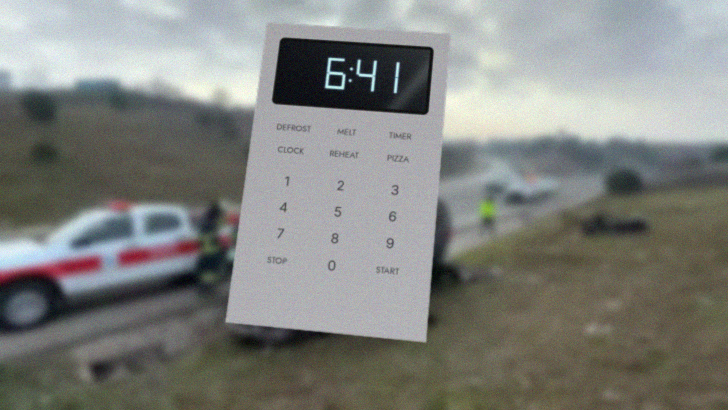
{"hour": 6, "minute": 41}
